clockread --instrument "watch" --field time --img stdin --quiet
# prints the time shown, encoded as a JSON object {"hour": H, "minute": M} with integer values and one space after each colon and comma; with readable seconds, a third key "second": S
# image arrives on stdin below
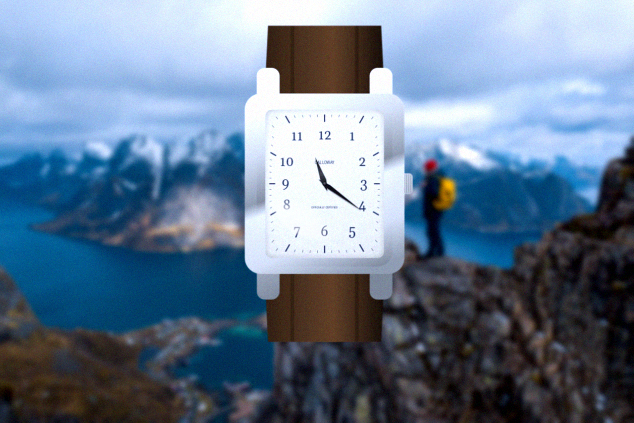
{"hour": 11, "minute": 21}
